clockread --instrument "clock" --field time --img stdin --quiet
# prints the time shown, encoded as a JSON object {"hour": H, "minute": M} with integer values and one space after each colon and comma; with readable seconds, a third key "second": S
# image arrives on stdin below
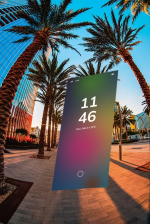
{"hour": 11, "minute": 46}
